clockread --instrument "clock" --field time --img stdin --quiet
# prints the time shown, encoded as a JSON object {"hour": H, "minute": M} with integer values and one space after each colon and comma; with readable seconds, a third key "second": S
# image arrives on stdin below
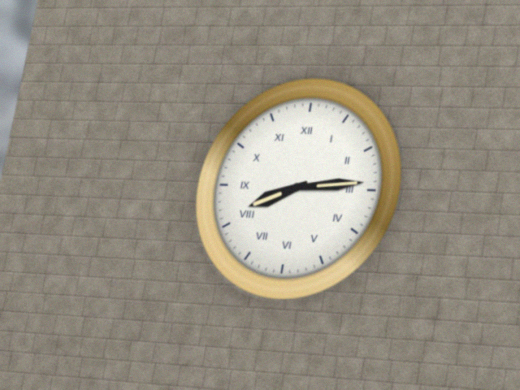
{"hour": 8, "minute": 14}
